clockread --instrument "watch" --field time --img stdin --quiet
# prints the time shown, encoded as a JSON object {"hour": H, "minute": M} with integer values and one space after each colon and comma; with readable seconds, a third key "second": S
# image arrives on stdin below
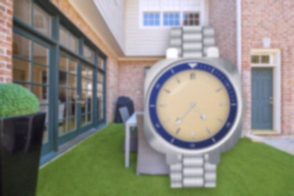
{"hour": 4, "minute": 37}
